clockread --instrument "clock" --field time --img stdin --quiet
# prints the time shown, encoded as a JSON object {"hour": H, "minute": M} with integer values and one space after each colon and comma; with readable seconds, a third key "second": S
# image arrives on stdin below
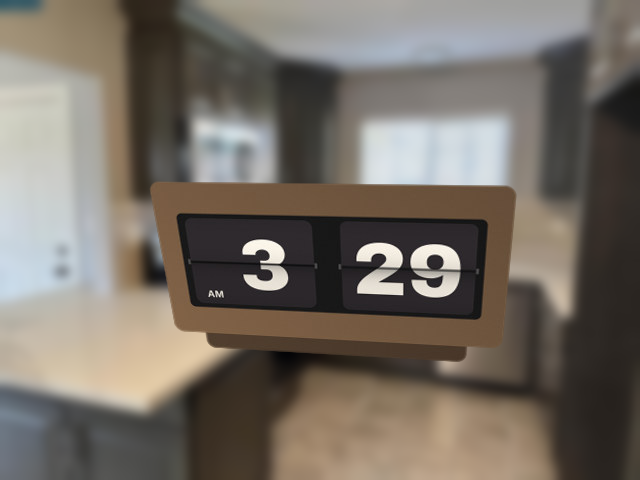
{"hour": 3, "minute": 29}
